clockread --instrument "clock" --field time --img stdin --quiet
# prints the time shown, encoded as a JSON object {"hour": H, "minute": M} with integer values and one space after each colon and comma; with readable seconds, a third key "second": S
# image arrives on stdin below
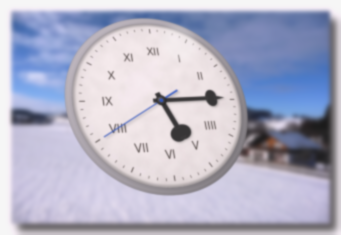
{"hour": 5, "minute": 14, "second": 40}
